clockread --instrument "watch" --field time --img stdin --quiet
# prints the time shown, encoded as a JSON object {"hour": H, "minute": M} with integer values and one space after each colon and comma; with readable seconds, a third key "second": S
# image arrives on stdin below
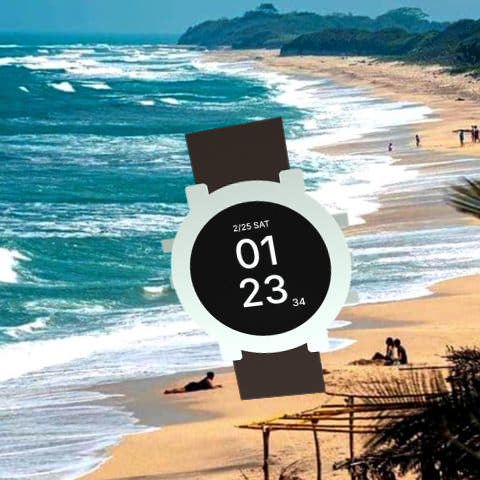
{"hour": 1, "minute": 23, "second": 34}
